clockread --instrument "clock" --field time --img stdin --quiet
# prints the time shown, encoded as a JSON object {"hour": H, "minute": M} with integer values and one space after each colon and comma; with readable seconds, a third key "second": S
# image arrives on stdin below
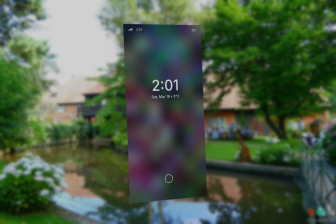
{"hour": 2, "minute": 1}
